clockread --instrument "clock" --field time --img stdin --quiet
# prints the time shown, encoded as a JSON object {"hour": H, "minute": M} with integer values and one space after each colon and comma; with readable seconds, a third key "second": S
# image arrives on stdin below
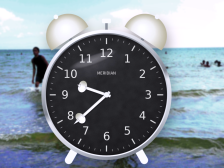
{"hour": 9, "minute": 38}
